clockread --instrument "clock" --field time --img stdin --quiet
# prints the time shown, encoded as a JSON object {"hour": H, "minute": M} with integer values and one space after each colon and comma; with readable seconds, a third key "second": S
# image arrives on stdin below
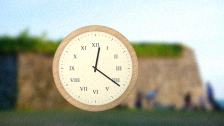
{"hour": 12, "minute": 21}
